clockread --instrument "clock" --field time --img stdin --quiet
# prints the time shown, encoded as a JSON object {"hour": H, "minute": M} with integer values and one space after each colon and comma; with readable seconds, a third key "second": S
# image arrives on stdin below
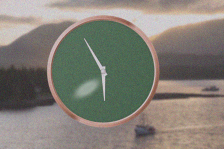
{"hour": 5, "minute": 55}
